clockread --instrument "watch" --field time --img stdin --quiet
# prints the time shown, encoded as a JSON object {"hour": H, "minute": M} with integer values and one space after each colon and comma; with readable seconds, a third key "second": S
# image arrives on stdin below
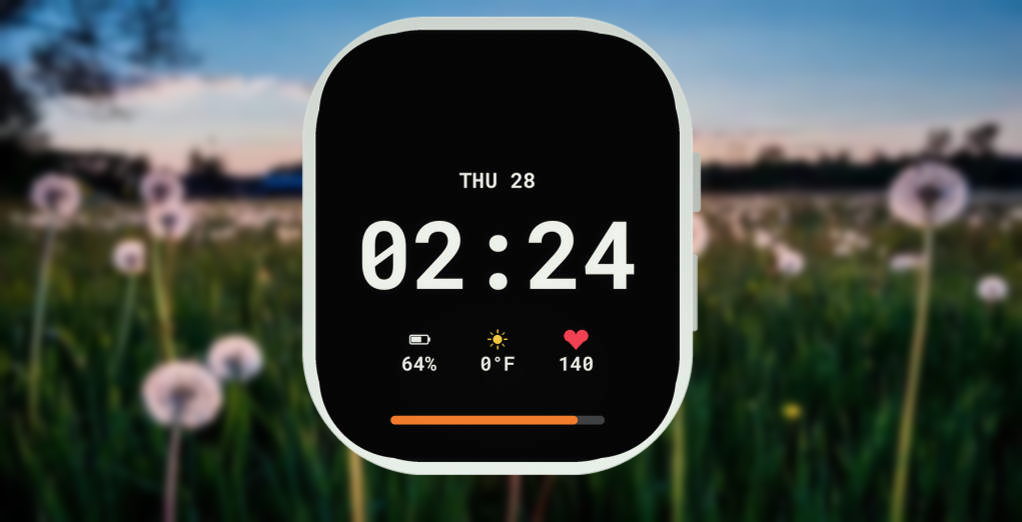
{"hour": 2, "minute": 24}
